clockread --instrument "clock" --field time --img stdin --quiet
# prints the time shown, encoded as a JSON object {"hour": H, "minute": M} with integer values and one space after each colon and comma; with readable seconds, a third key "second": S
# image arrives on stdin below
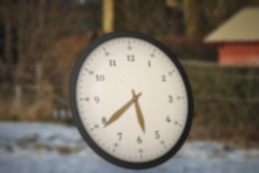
{"hour": 5, "minute": 39}
